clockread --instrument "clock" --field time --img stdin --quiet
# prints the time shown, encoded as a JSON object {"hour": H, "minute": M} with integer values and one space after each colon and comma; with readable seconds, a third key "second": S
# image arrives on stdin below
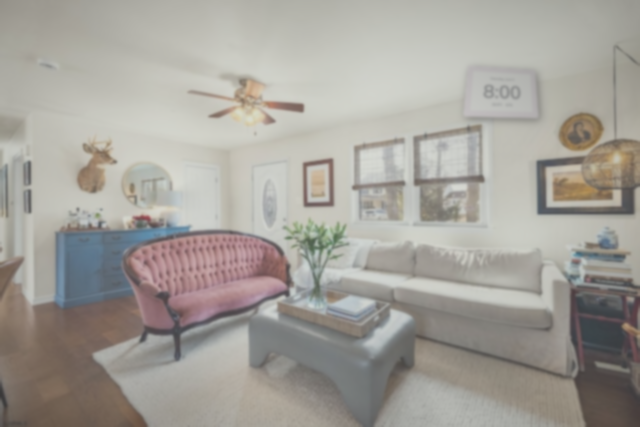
{"hour": 8, "minute": 0}
